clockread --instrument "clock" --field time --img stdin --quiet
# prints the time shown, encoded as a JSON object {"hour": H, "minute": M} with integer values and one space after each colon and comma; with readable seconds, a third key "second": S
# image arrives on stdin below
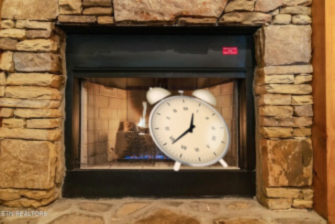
{"hour": 12, "minute": 39}
